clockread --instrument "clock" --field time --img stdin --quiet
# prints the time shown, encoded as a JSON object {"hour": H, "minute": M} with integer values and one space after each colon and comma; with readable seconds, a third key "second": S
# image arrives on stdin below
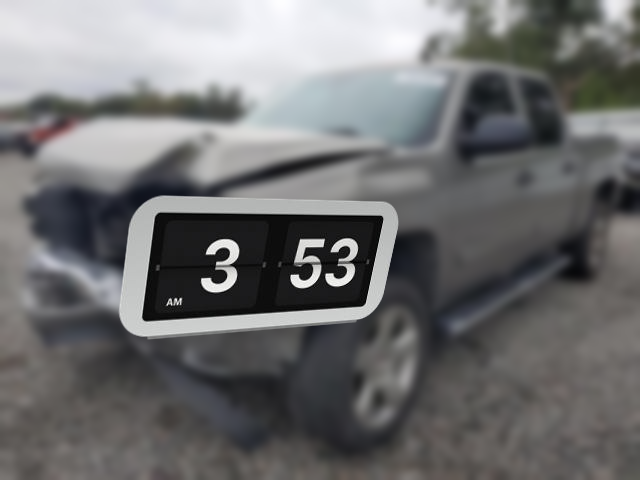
{"hour": 3, "minute": 53}
